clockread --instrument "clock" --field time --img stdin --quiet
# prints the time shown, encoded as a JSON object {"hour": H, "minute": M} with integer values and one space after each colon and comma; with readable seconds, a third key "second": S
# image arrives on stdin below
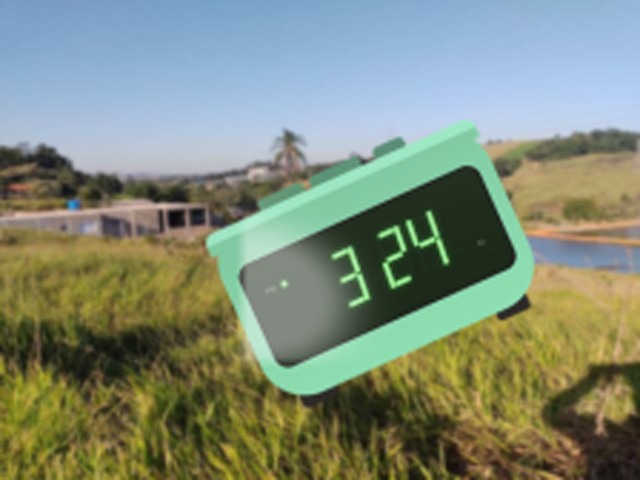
{"hour": 3, "minute": 24}
